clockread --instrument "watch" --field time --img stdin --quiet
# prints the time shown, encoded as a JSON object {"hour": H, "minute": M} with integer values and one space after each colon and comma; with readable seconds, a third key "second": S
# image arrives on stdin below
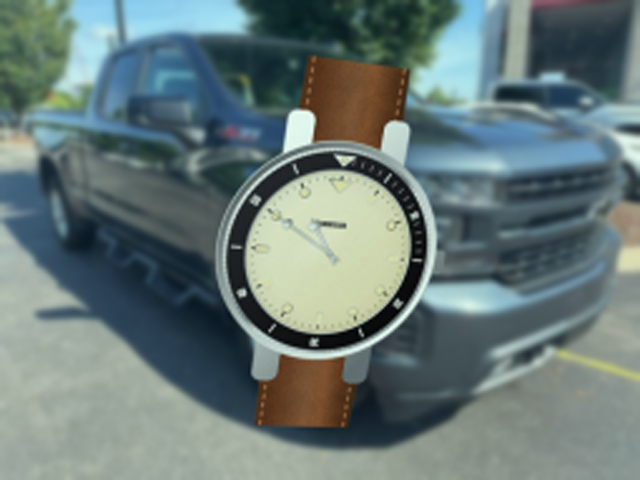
{"hour": 10, "minute": 50}
